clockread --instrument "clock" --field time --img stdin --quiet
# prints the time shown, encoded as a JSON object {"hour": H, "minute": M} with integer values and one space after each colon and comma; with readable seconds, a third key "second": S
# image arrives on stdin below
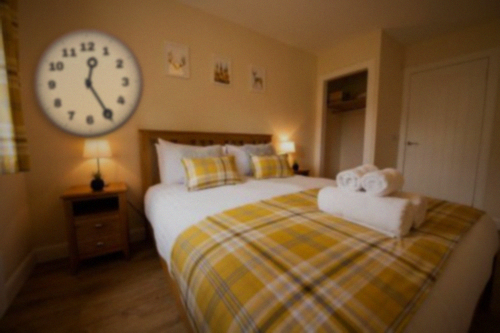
{"hour": 12, "minute": 25}
